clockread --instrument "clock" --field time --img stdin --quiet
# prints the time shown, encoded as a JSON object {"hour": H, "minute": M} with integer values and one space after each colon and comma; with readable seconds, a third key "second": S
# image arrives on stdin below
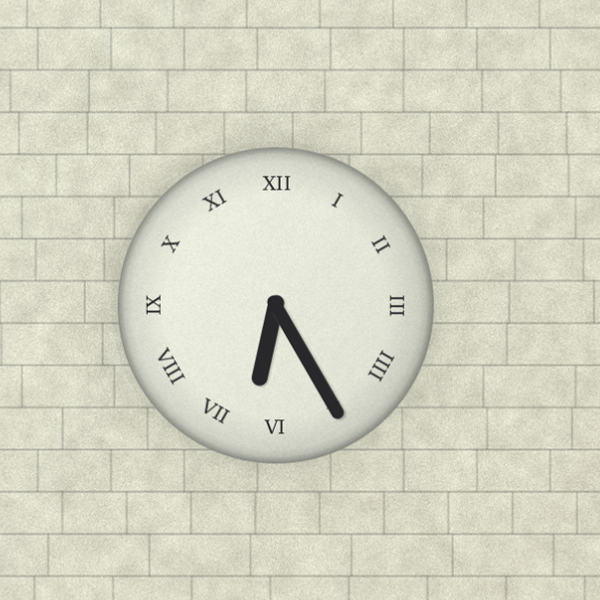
{"hour": 6, "minute": 25}
